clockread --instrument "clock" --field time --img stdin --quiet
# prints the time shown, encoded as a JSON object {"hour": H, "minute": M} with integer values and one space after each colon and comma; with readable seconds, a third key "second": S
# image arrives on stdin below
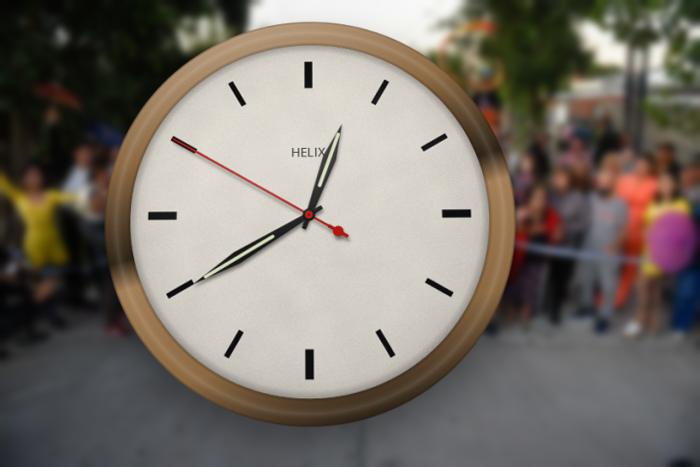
{"hour": 12, "minute": 39, "second": 50}
